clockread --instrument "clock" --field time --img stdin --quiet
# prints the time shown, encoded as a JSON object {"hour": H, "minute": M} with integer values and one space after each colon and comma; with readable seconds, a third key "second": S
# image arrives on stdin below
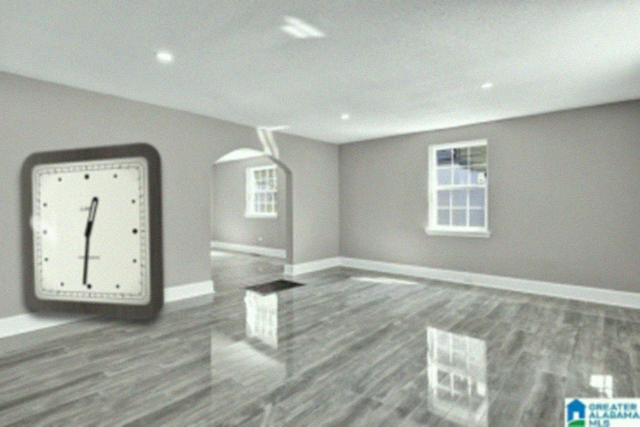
{"hour": 12, "minute": 31}
